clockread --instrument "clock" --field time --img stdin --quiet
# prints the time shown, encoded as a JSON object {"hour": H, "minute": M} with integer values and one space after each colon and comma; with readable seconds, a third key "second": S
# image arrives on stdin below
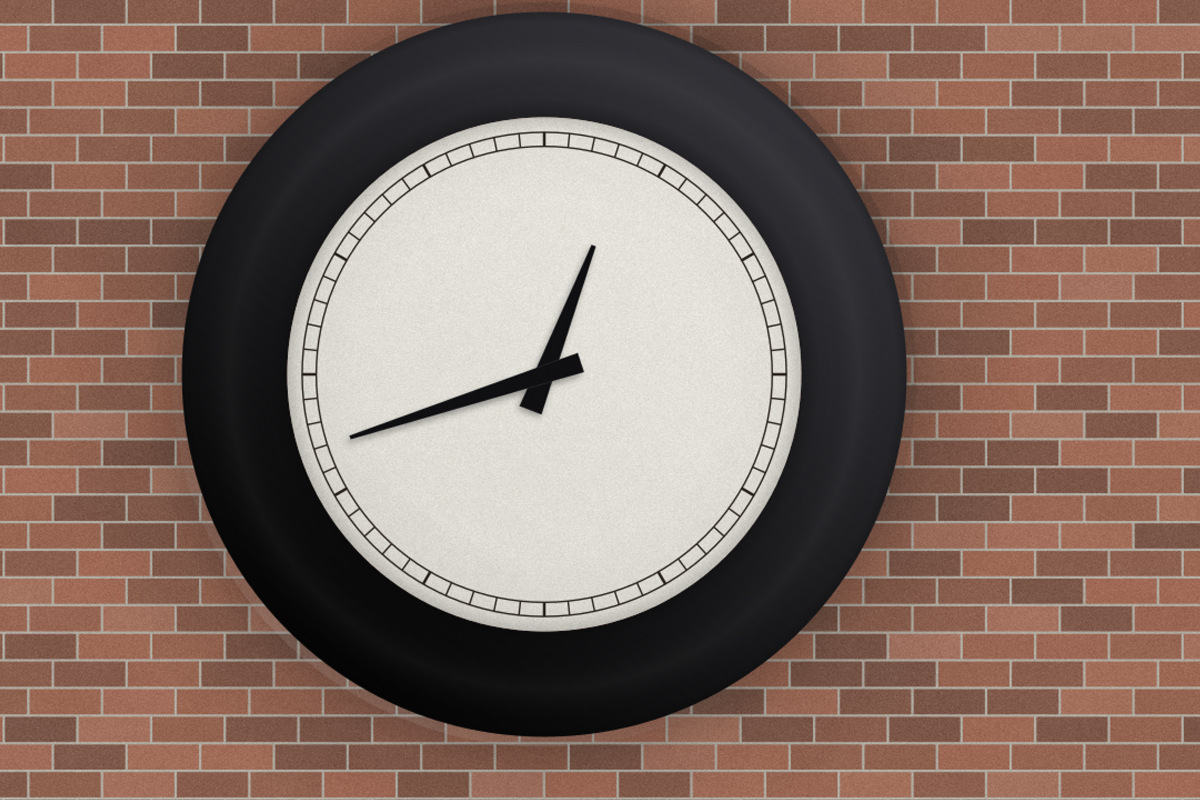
{"hour": 12, "minute": 42}
